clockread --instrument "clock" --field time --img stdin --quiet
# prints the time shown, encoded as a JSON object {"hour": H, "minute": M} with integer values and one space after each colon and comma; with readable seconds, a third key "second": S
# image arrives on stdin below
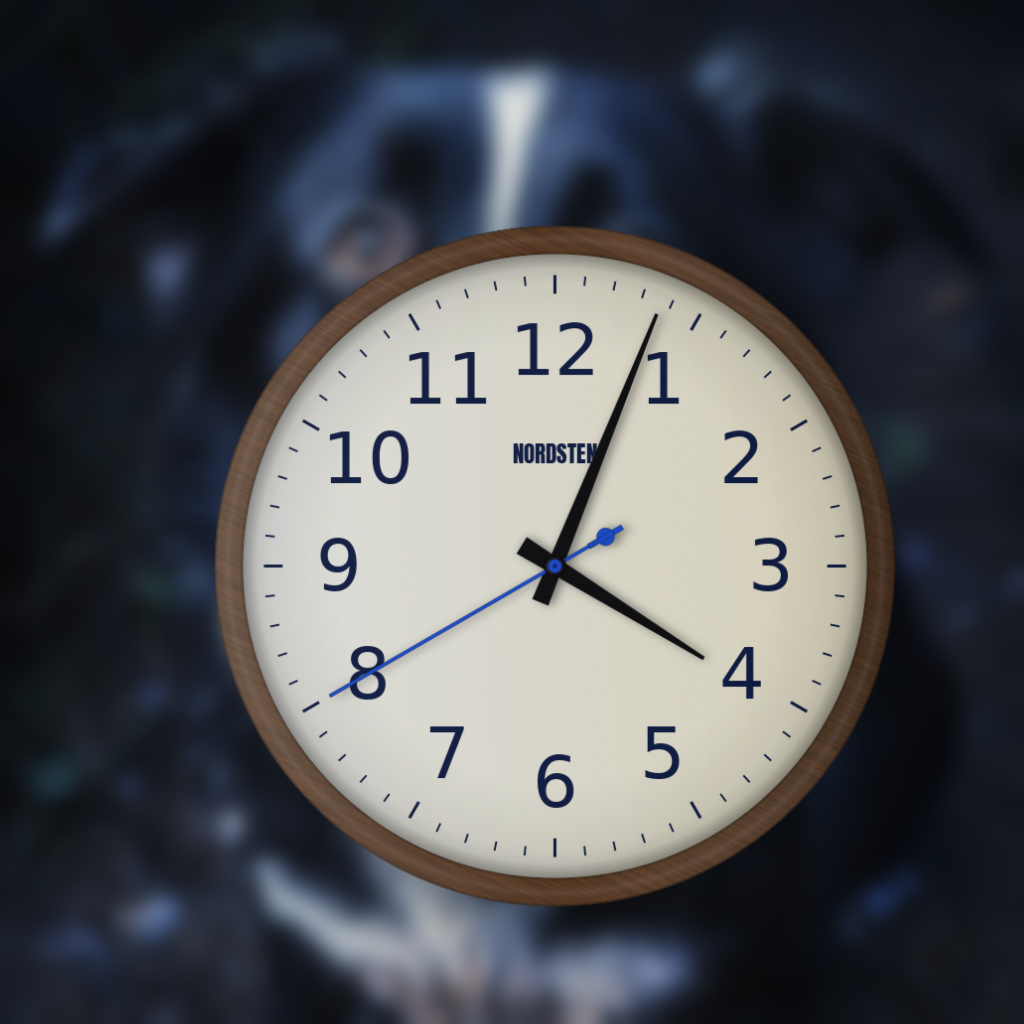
{"hour": 4, "minute": 3, "second": 40}
